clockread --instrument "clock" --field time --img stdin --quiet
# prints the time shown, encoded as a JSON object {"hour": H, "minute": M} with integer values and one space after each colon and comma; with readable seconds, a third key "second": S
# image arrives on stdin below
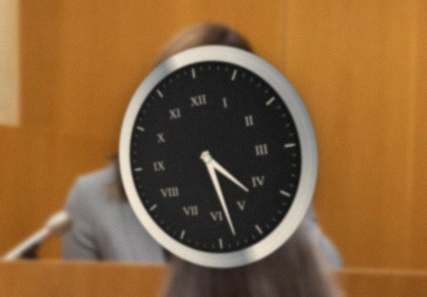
{"hour": 4, "minute": 28}
